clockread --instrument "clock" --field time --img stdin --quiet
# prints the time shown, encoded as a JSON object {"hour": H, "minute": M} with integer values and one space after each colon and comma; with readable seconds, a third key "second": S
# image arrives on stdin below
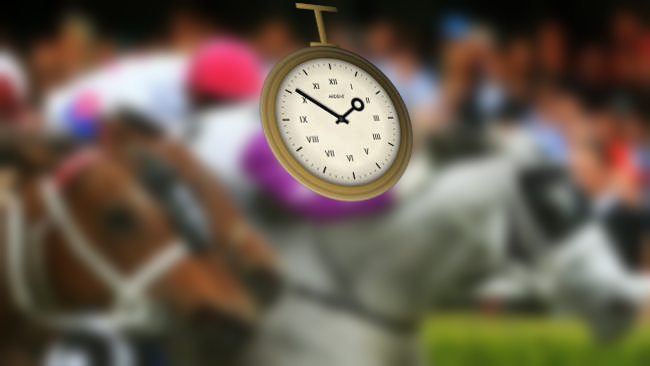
{"hour": 1, "minute": 51}
